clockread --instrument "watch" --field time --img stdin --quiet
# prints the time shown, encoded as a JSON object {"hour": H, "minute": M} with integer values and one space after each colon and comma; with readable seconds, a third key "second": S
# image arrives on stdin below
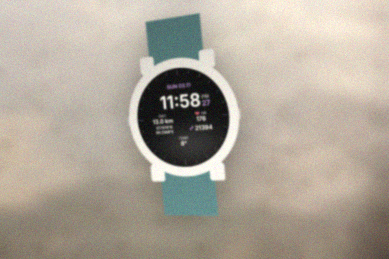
{"hour": 11, "minute": 58}
